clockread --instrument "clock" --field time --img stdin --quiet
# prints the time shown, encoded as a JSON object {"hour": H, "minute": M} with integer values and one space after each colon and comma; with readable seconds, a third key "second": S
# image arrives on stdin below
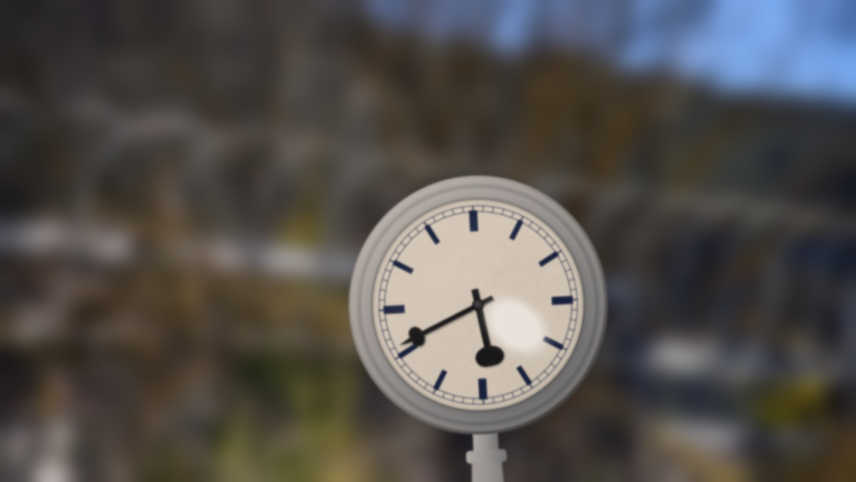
{"hour": 5, "minute": 41}
